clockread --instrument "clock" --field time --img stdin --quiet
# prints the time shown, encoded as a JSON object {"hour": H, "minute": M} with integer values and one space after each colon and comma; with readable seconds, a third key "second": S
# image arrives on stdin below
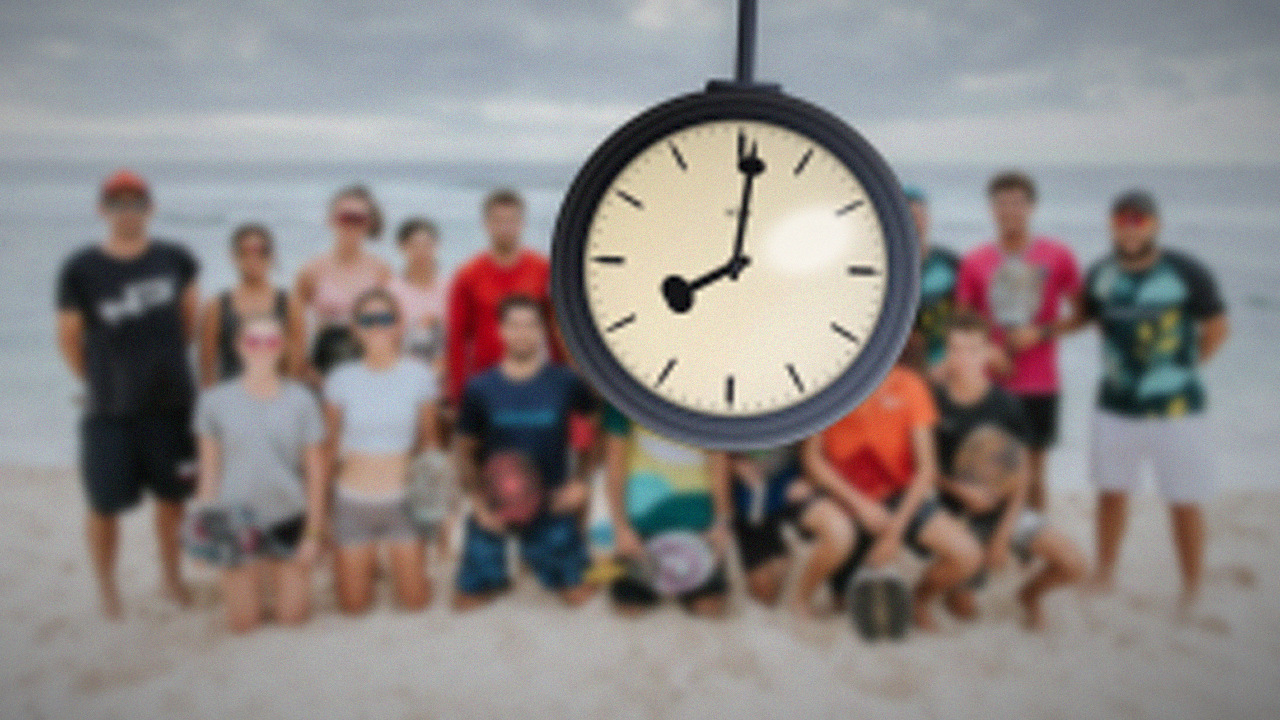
{"hour": 8, "minute": 1}
